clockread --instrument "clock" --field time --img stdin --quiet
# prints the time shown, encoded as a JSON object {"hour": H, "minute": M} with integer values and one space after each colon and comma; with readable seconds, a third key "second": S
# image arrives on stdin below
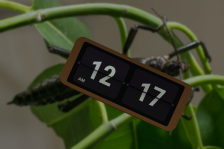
{"hour": 12, "minute": 17}
